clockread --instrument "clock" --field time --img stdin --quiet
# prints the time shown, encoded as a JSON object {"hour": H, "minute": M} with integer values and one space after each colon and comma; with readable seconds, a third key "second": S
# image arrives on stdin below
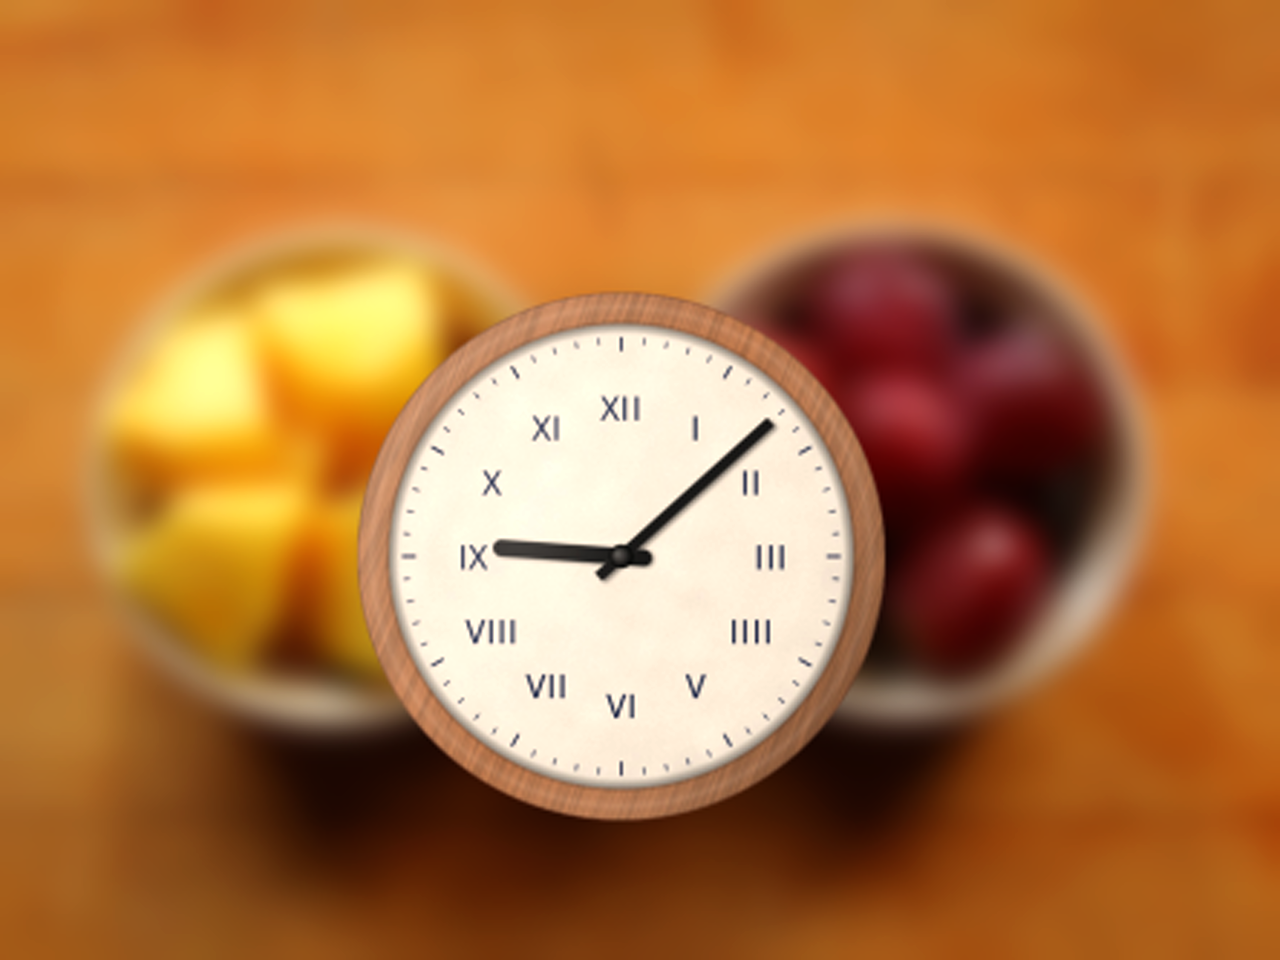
{"hour": 9, "minute": 8}
